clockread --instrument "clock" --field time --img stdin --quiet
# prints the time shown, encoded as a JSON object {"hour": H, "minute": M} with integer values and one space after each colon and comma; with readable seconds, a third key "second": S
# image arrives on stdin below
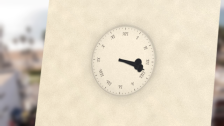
{"hour": 3, "minute": 18}
